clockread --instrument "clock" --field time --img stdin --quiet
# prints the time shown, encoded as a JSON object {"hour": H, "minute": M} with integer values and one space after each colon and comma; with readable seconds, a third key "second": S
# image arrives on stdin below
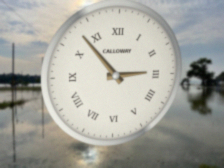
{"hour": 2, "minute": 53}
